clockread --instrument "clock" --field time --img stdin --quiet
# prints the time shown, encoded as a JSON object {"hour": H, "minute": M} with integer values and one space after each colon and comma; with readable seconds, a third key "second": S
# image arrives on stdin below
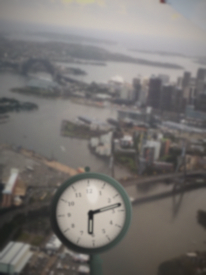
{"hour": 6, "minute": 13}
